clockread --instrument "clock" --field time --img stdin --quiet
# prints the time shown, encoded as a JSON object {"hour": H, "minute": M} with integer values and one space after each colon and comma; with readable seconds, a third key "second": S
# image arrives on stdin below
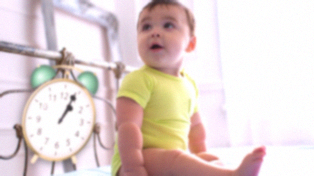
{"hour": 1, "minute": 4}
